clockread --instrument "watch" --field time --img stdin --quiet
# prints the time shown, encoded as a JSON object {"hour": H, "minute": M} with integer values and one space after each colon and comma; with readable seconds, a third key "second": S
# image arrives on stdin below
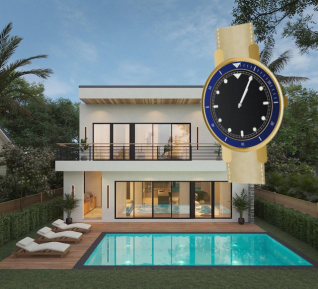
{"hour": 1, "minute": 5}
